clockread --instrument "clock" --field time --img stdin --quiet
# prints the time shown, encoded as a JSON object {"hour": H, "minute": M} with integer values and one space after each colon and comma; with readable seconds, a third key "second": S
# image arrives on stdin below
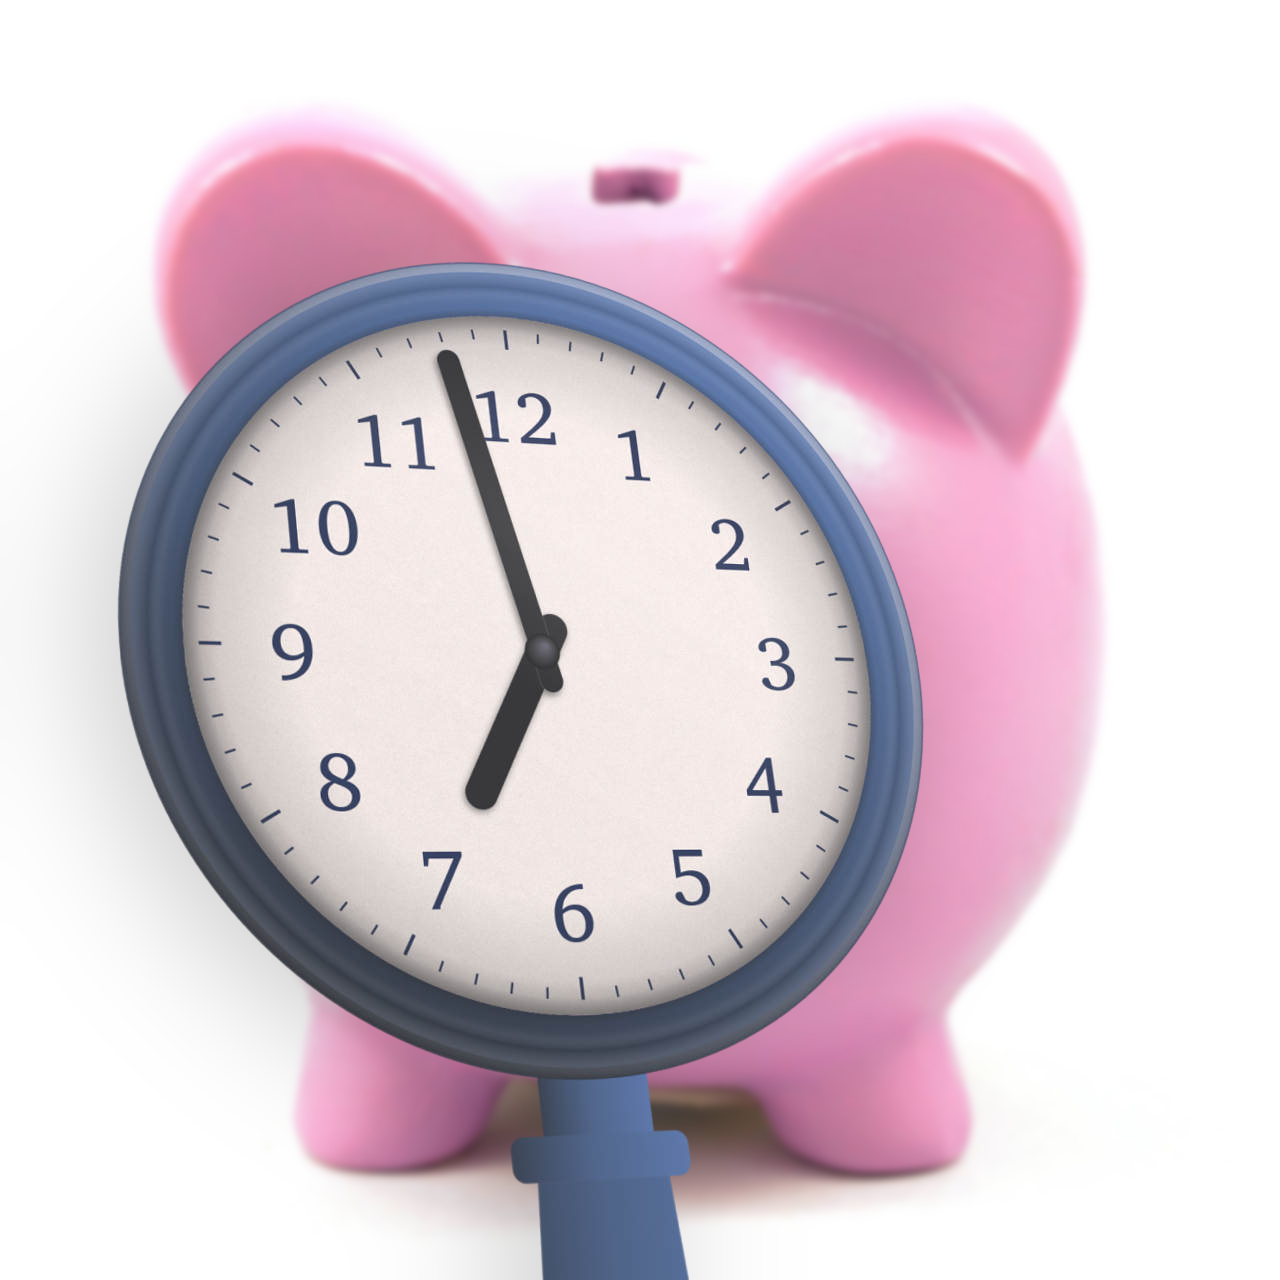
{"hour": 6, "minute": 58}
